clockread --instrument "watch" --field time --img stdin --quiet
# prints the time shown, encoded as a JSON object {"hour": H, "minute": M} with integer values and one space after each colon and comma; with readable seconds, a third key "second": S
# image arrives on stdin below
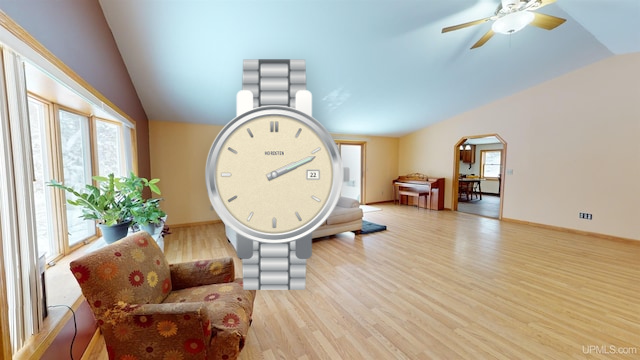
{"hour": 2, "minute": 11}
